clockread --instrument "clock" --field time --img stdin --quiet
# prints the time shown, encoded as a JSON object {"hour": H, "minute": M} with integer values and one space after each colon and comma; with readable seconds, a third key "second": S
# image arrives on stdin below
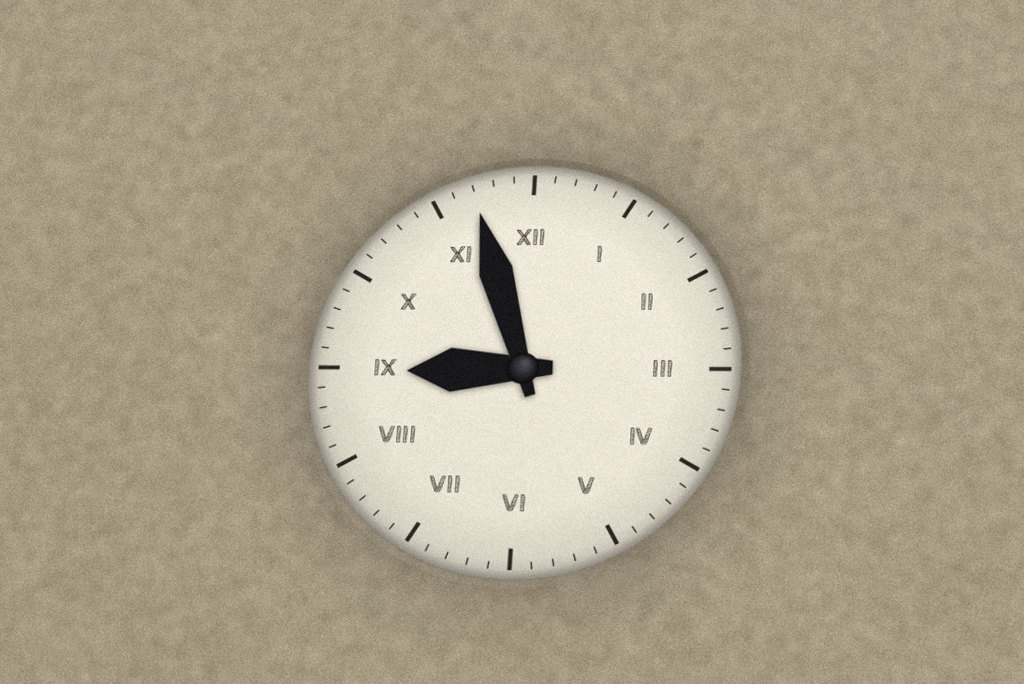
{"hour": 8, "minute": 57}
